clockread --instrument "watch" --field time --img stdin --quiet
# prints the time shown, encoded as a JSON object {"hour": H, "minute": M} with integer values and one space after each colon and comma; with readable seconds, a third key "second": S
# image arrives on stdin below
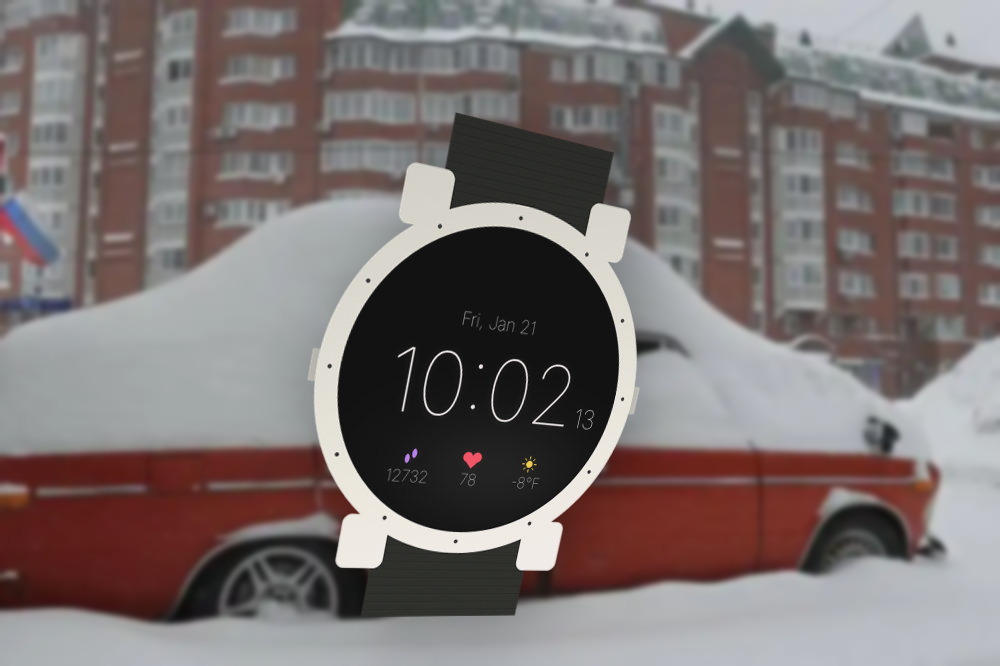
{"hour": 10, "minute": 2, "second": 13}
